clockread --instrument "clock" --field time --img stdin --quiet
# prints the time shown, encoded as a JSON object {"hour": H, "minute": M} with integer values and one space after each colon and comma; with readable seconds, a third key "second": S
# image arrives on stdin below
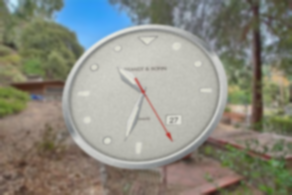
{"hour": 10, "minute": 32, "second": 25}
